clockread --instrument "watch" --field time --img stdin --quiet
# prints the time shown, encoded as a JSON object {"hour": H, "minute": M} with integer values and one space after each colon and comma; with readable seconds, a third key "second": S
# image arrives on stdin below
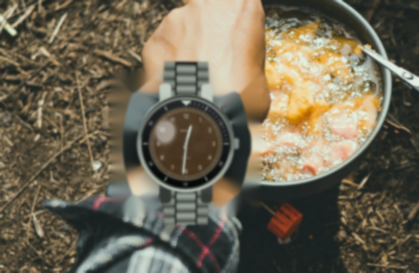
{"hour": 12, "minute": 31}
